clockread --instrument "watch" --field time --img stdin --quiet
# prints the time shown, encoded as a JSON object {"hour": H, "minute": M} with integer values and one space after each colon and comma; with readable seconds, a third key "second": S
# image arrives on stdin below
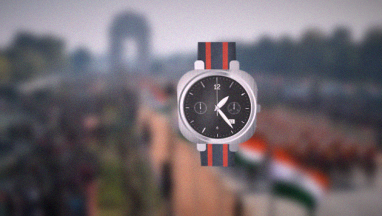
{"hour": 1, "minute": 24}
